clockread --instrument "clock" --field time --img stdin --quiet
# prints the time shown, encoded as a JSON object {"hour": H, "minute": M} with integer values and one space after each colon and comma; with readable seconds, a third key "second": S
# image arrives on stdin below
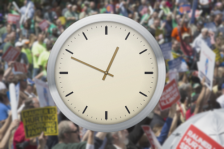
{"hour": 12, "minute": 49}
